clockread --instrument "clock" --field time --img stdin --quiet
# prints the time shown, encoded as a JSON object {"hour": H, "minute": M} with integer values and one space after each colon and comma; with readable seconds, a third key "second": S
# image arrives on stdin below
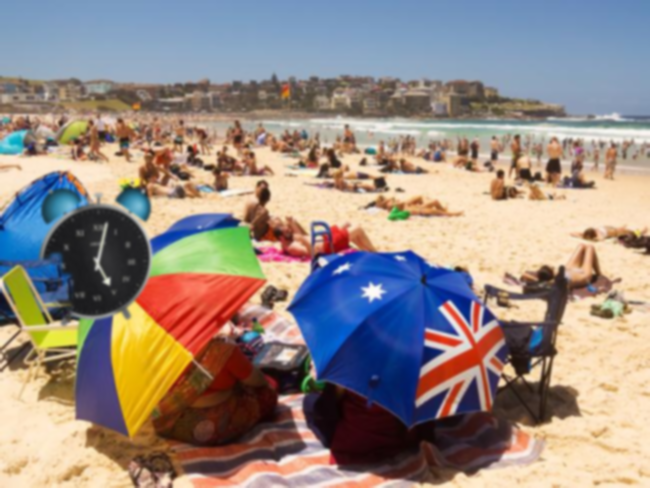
{"hour": 5, "minute": 2}
